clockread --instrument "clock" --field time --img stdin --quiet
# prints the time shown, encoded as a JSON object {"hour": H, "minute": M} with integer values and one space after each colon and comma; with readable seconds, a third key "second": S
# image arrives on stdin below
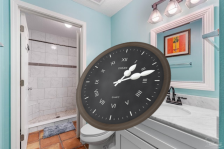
{"hour": 1, "minute": 12}
